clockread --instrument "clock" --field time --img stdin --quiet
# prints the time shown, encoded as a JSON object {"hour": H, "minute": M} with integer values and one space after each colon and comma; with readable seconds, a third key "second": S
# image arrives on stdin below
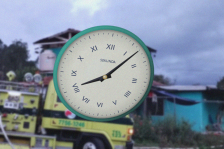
{"hour": 8, "minute": 7}
